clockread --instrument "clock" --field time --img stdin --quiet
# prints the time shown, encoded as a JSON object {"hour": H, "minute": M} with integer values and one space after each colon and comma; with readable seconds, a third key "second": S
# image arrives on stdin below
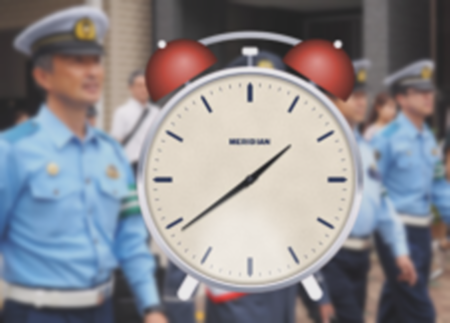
{"hour": 1, "minute": 39}
